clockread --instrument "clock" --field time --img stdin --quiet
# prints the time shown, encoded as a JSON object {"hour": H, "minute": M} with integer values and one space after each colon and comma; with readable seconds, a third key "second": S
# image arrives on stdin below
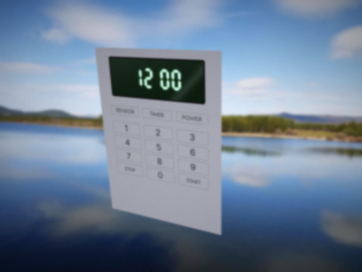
{"hour": 12, "minute": 0}
